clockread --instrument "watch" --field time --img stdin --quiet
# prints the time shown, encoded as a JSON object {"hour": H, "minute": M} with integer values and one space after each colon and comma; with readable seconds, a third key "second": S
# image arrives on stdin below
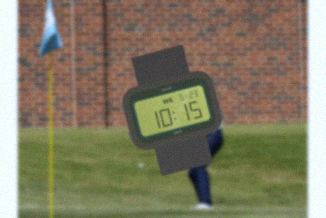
{"hour": 10, "minute": 15}
